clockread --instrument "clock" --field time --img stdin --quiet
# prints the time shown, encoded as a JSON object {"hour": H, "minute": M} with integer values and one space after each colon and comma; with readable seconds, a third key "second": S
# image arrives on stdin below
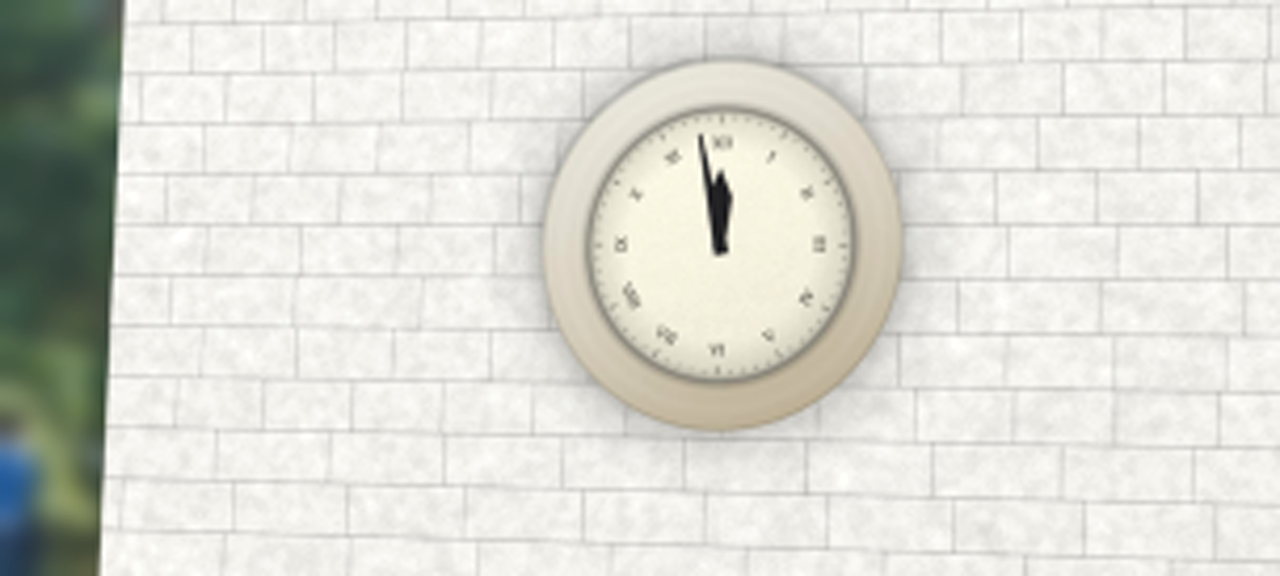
{"hour": 11, "minute": 58}
